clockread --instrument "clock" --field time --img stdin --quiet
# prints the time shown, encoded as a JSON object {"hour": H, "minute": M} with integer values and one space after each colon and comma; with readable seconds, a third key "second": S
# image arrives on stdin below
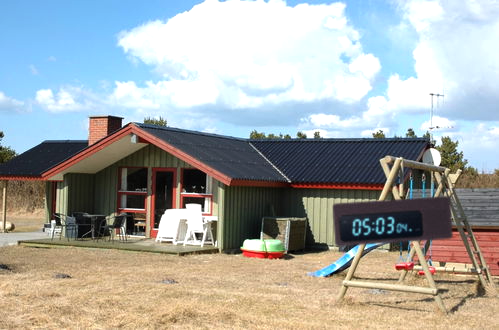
{"hour": 5, "minute": 3}
